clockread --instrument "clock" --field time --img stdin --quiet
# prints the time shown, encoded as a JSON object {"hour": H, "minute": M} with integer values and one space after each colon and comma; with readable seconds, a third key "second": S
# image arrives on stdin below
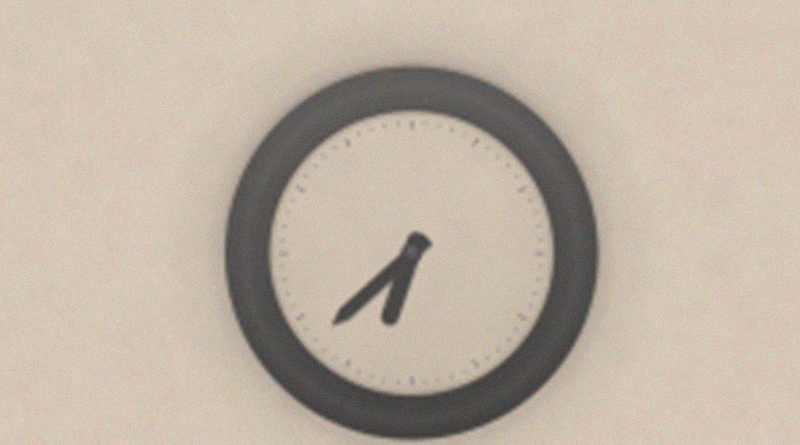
{"hour": 6, "minute": 38}
